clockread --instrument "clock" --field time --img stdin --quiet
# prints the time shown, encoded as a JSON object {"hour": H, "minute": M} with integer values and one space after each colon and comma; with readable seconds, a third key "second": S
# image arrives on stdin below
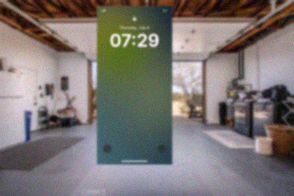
{"hour": 7, "minute": 29}
